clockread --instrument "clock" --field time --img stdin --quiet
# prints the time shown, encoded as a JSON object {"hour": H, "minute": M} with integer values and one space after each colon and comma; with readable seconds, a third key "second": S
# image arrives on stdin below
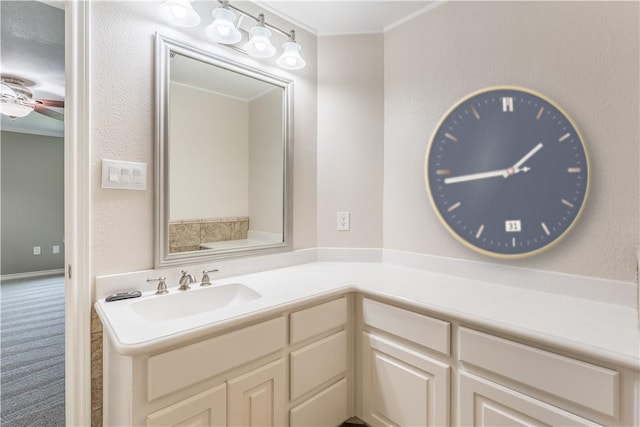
{"hour": 1, "minute": 43, "second": 44}
